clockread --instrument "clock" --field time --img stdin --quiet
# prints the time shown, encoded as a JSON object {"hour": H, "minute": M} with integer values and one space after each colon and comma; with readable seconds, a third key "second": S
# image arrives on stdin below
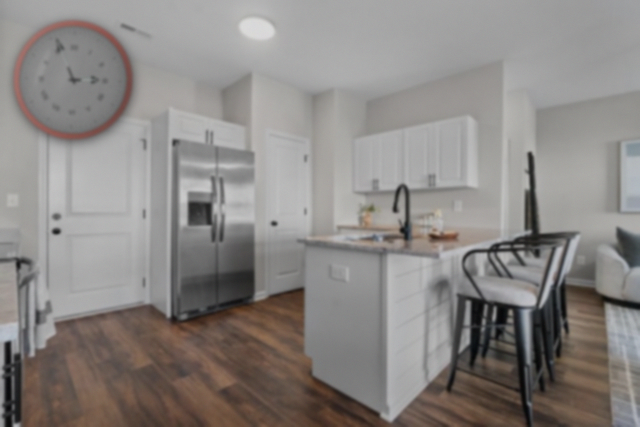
{"hour": 2, "minute": 56}
